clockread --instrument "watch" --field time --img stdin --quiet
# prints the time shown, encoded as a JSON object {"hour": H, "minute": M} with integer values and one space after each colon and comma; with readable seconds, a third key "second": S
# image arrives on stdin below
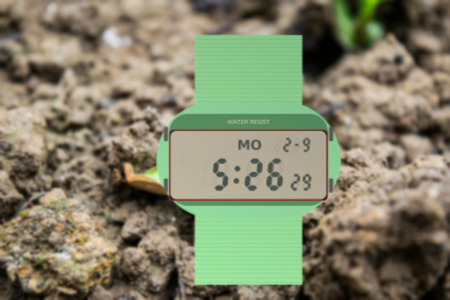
{"hour": 5, "minute": 26, "second": 29}
